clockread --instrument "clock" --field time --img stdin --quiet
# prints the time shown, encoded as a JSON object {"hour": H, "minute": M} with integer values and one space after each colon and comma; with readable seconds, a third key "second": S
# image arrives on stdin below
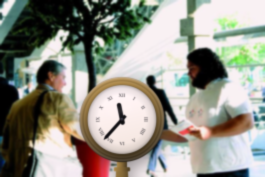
{"hour": 11, "minute": 37}
